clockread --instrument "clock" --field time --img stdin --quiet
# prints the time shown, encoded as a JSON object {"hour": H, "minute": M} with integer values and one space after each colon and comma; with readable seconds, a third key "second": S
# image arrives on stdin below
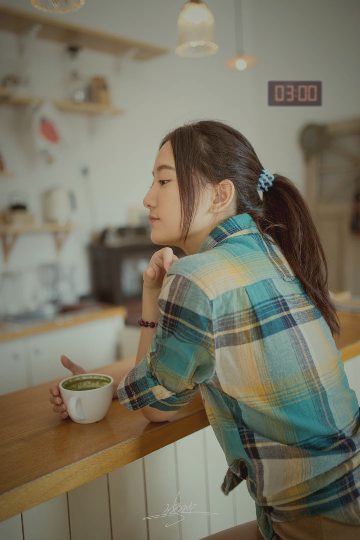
{"hour": 3, "minute": 0}
